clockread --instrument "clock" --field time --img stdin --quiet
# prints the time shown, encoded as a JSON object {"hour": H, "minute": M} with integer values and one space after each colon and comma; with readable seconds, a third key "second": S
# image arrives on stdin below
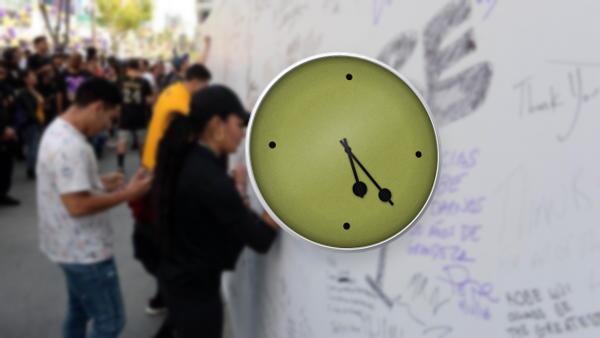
{"hour": 5, "minute": 23}
